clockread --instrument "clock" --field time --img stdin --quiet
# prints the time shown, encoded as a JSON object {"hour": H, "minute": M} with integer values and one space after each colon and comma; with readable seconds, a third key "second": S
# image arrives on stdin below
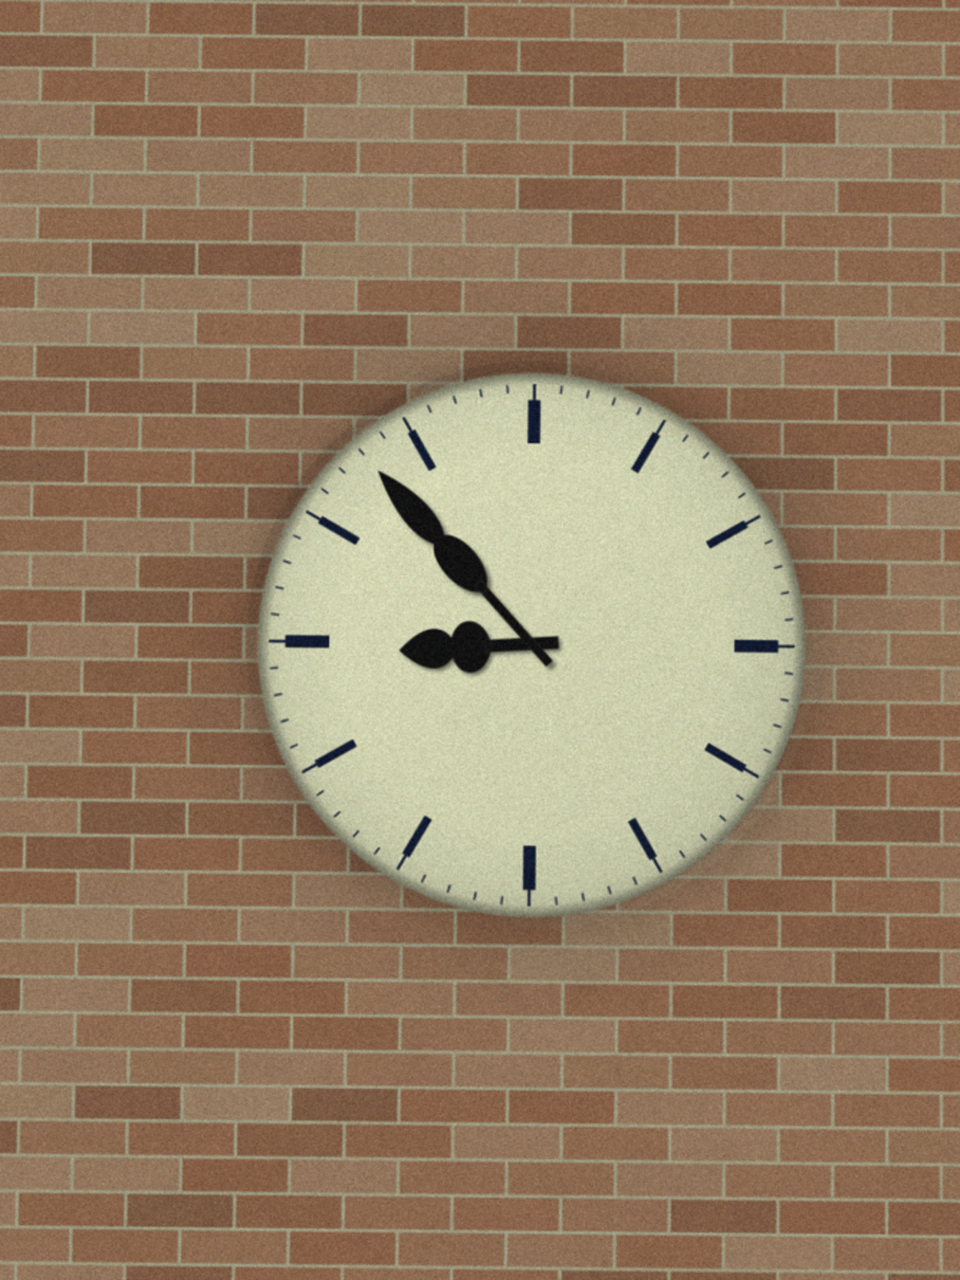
{"hour": 8, "minute": 53}
